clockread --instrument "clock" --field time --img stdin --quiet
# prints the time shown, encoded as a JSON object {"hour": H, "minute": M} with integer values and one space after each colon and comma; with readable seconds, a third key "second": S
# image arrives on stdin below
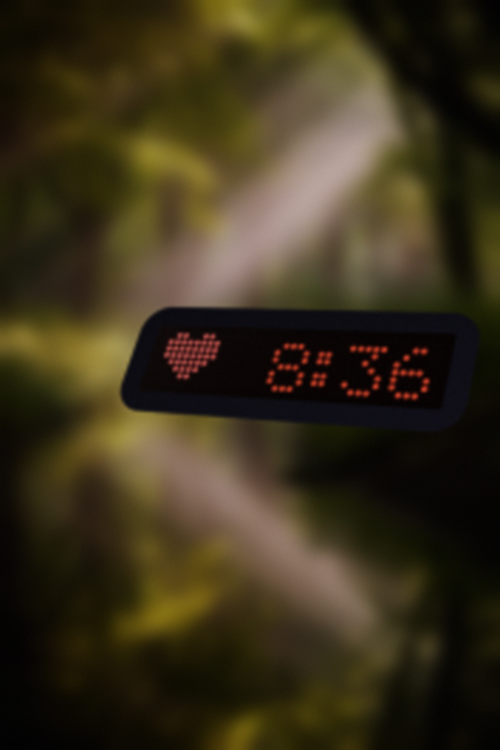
{"hour": 8, "minute": 36}
